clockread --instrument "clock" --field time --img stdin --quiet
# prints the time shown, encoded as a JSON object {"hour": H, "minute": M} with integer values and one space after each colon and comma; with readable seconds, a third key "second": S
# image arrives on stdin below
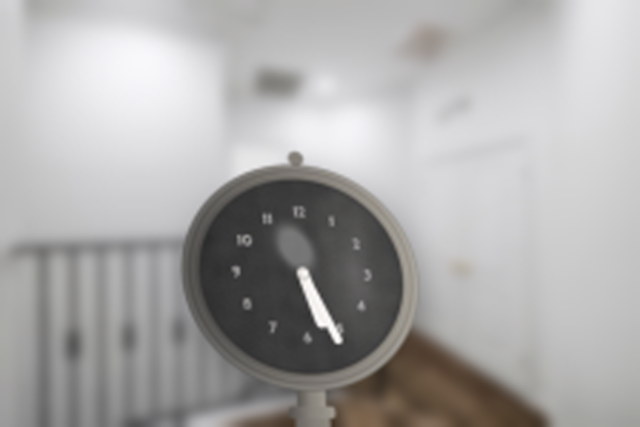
{"hour": 5, "minute": 26}
